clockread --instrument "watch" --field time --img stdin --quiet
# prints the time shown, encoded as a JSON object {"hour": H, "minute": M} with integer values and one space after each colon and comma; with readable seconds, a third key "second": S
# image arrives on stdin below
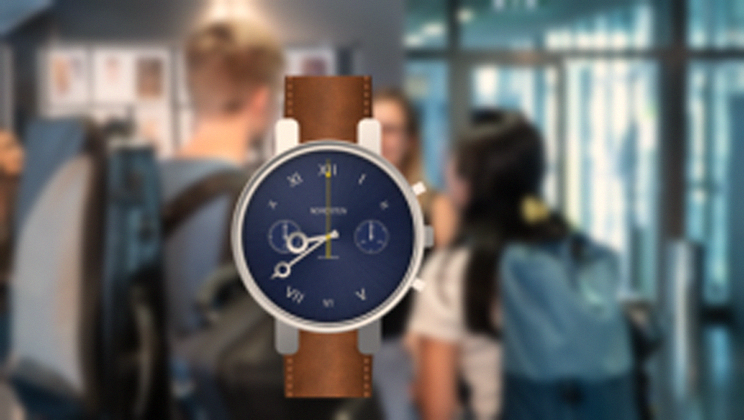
{"hour": 8, "minute": 39}
